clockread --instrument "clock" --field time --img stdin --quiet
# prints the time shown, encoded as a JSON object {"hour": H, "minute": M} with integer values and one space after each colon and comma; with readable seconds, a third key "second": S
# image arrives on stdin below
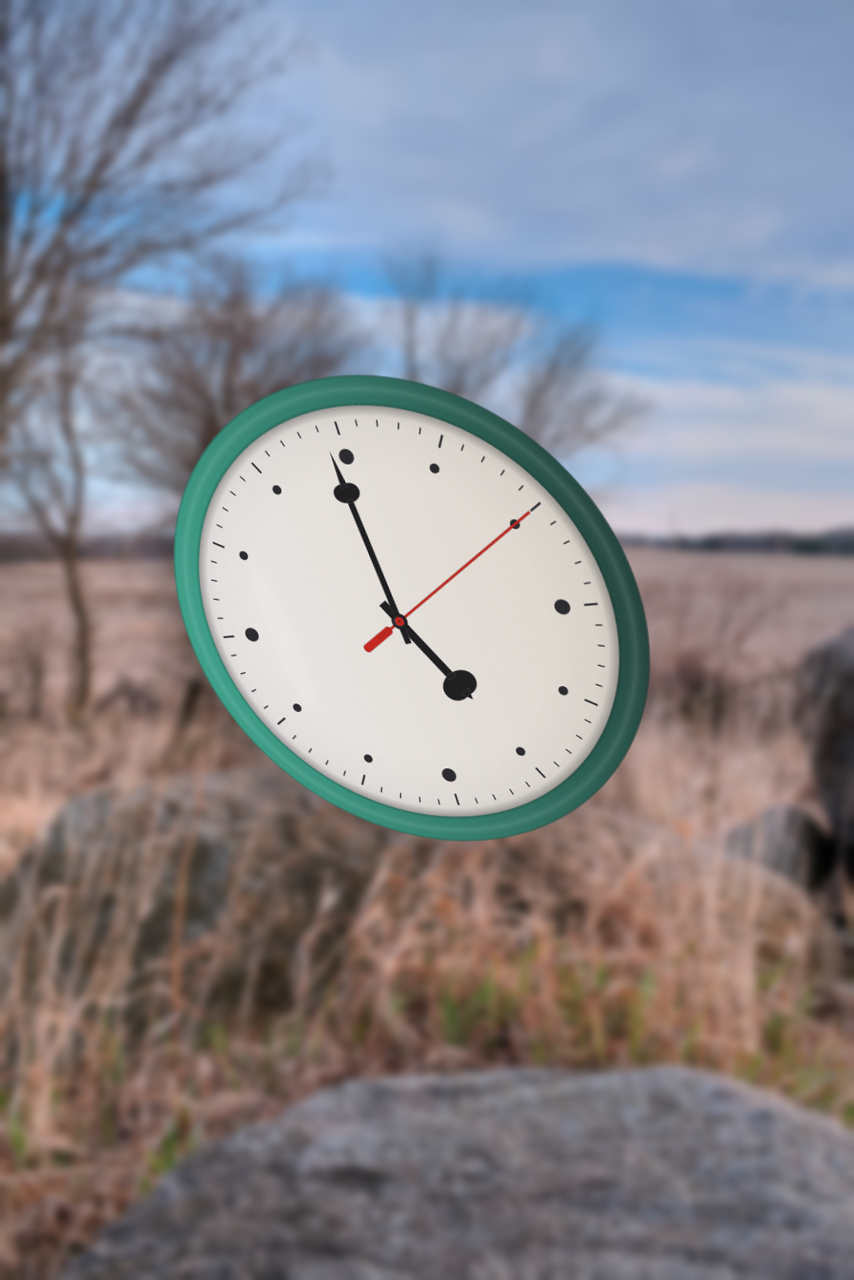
{"hour": 4, "minute": 59, "second": 10}
